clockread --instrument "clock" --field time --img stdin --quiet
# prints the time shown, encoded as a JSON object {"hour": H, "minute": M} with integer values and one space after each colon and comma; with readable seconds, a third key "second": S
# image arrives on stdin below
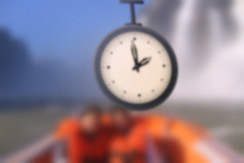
{"hour": 1, "minute": 59}
